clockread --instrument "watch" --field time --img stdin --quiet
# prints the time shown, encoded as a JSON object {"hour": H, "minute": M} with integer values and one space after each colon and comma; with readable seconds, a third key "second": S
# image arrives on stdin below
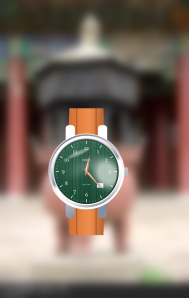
{"hour": 12, "minute": 23}
